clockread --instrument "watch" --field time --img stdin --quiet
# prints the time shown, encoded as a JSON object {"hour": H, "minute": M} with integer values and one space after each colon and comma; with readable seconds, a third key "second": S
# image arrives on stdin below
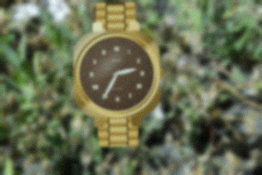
{"hour": 2, "minute": 35}
